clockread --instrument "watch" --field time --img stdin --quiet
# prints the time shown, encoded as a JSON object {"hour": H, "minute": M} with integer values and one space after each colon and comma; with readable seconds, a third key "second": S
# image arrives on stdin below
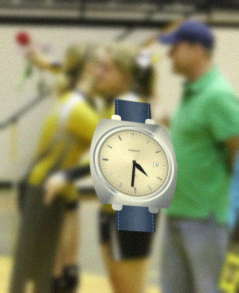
{"hour": 4, "minute": 31}
